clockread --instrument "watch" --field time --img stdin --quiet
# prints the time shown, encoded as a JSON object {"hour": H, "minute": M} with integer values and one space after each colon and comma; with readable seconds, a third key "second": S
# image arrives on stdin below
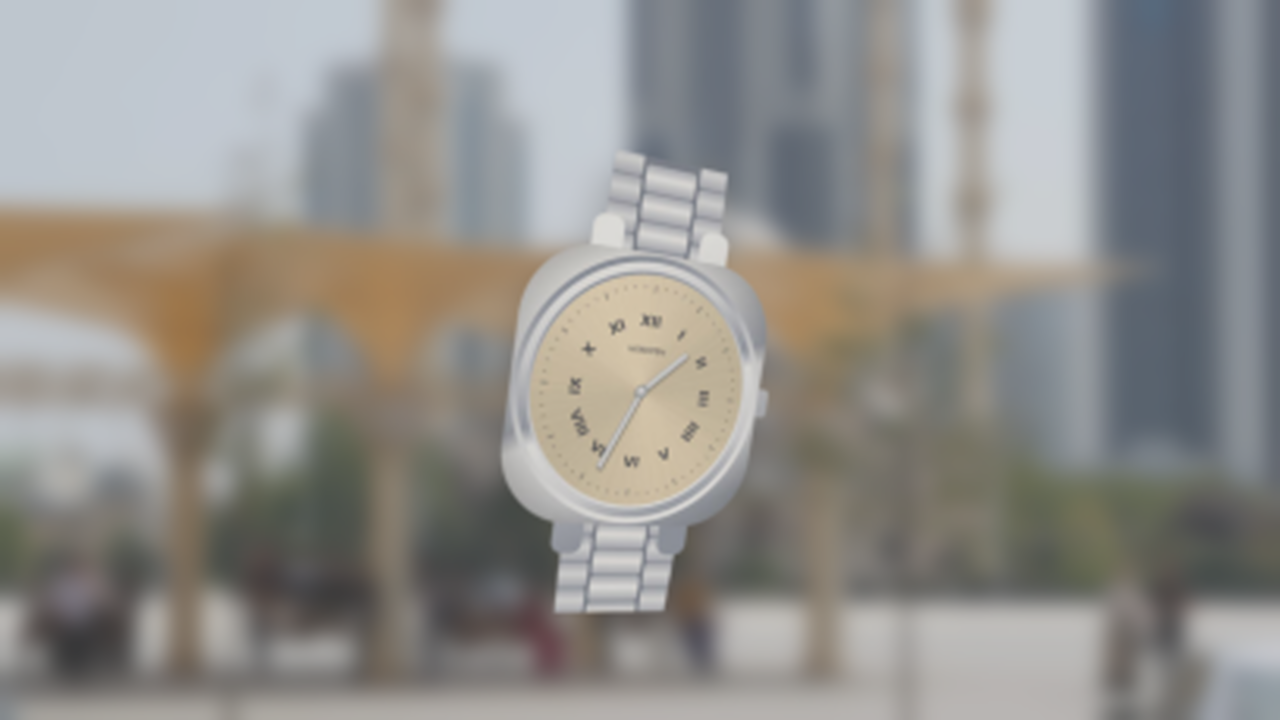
{"hour": 1, "minute": 34}
